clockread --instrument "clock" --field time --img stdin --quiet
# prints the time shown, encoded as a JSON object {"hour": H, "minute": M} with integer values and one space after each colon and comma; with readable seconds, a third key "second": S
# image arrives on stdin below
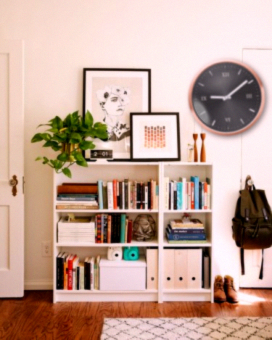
{"hour": 9, "minute": 9}
